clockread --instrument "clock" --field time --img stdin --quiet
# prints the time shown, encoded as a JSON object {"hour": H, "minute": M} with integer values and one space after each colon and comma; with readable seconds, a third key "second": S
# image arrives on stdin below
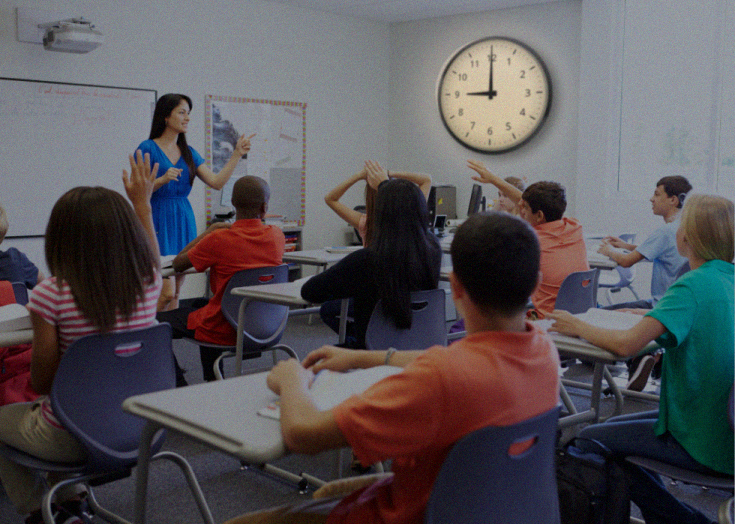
{"hour": 9, "minute": 0}
